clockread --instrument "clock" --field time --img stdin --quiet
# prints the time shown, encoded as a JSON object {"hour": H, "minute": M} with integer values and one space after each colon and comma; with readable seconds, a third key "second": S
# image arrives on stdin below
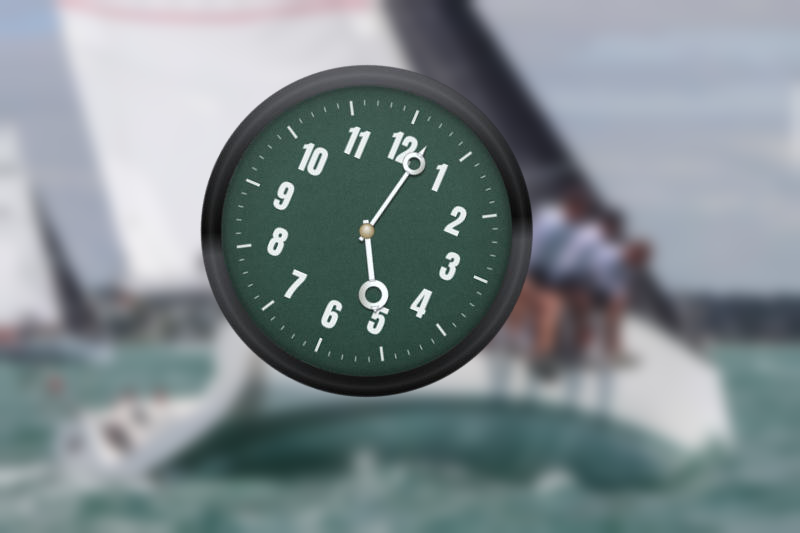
{"hour": 5, "minute": 2}
